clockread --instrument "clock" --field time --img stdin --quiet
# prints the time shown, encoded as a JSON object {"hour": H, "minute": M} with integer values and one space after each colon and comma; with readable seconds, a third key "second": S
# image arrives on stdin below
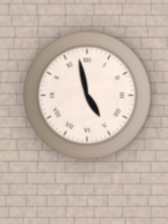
{"hour": 4, "minute": 58}
